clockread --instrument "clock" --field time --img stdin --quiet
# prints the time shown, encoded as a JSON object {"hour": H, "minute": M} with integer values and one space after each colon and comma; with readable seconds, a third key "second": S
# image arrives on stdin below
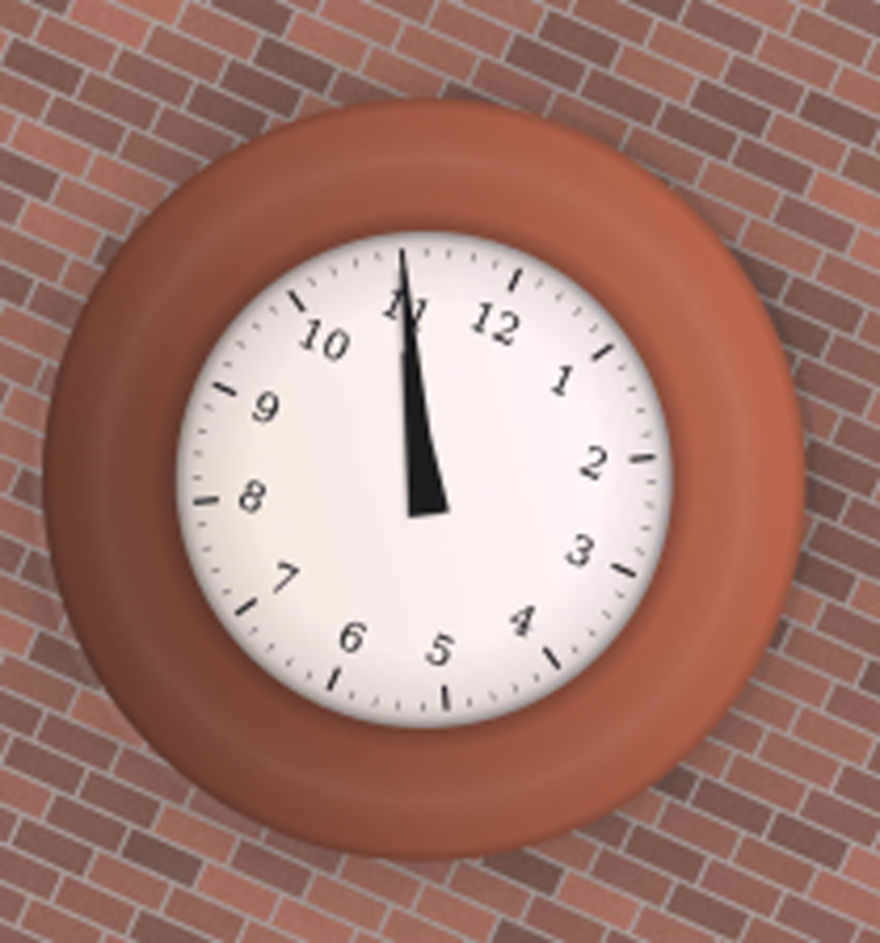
{"hour": 10, "minute": 55}
